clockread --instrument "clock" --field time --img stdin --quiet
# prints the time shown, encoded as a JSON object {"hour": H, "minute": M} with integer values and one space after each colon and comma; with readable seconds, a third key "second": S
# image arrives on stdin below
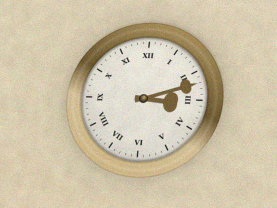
{"hour": 3, "minute": 12}
